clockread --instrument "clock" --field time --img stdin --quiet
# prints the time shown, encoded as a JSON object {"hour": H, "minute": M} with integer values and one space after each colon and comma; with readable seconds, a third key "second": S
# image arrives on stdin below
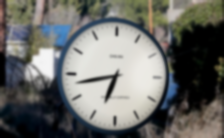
{"hour": 6, "minute": 43}
